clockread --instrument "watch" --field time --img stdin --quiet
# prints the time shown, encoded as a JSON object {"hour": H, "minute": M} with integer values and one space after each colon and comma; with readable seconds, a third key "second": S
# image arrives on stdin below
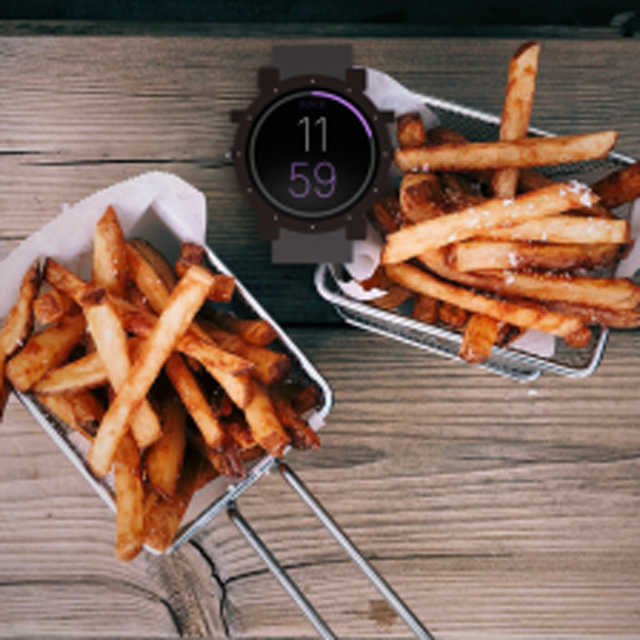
{"hour": 11, "minute": 59}
